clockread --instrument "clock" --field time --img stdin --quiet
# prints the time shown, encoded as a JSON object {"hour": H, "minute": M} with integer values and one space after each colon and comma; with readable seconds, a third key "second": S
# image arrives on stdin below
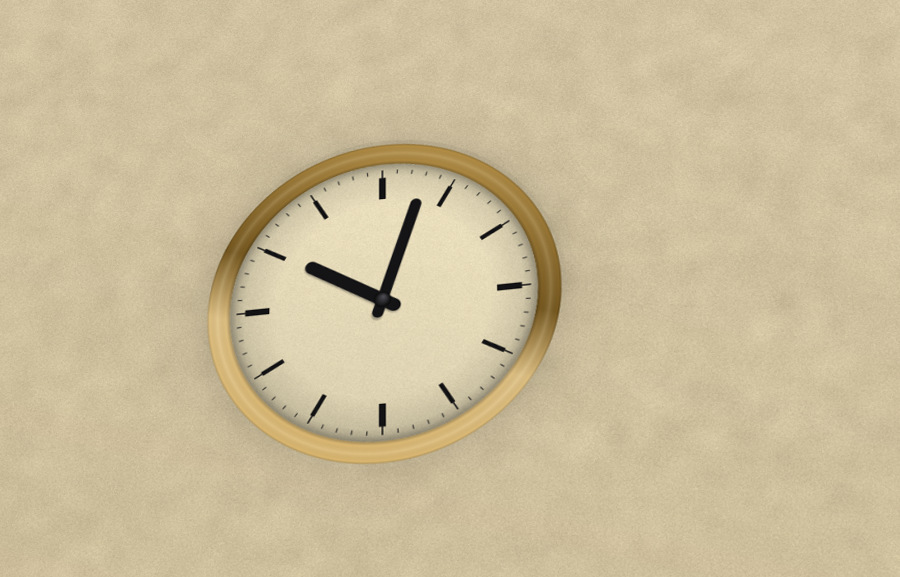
{"hour": 10, "minute": 3}
